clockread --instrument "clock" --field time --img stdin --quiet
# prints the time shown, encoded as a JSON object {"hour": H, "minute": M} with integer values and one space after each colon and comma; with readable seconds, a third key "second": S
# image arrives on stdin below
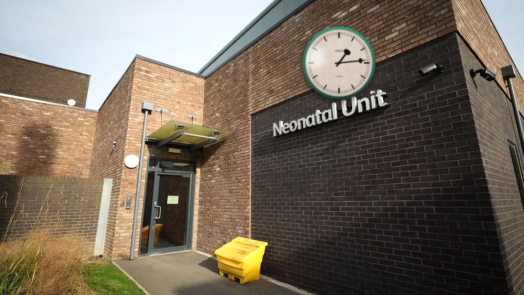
{"hour": 1, "minute": 14}
